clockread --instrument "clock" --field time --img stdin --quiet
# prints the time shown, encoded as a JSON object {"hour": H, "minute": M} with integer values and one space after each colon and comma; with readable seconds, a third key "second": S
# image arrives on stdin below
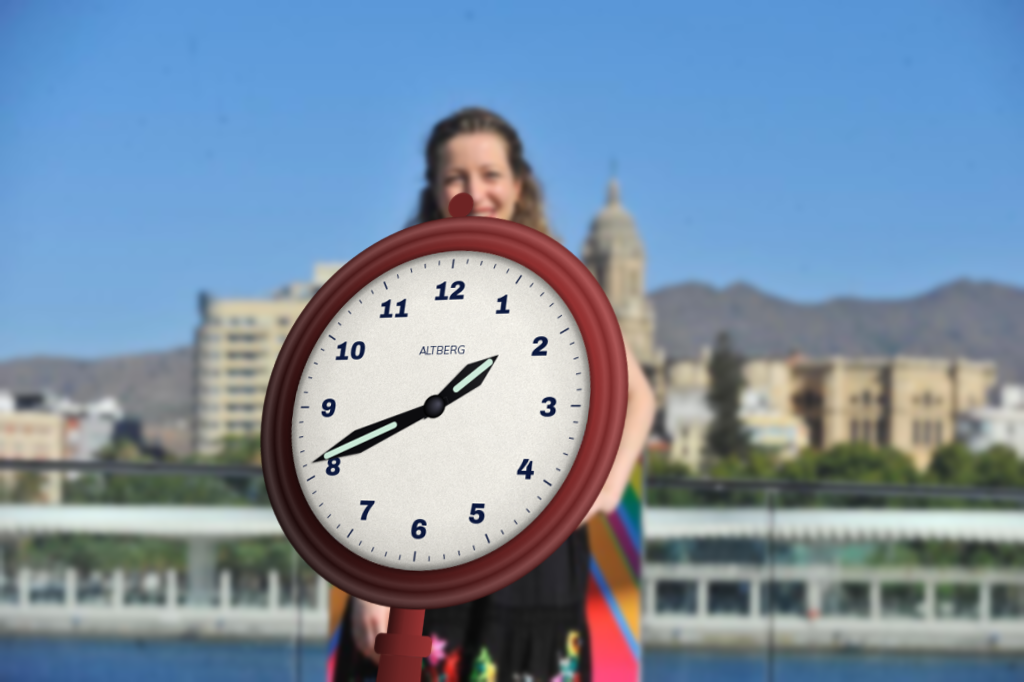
{"hour": 1, "minute": 41}
